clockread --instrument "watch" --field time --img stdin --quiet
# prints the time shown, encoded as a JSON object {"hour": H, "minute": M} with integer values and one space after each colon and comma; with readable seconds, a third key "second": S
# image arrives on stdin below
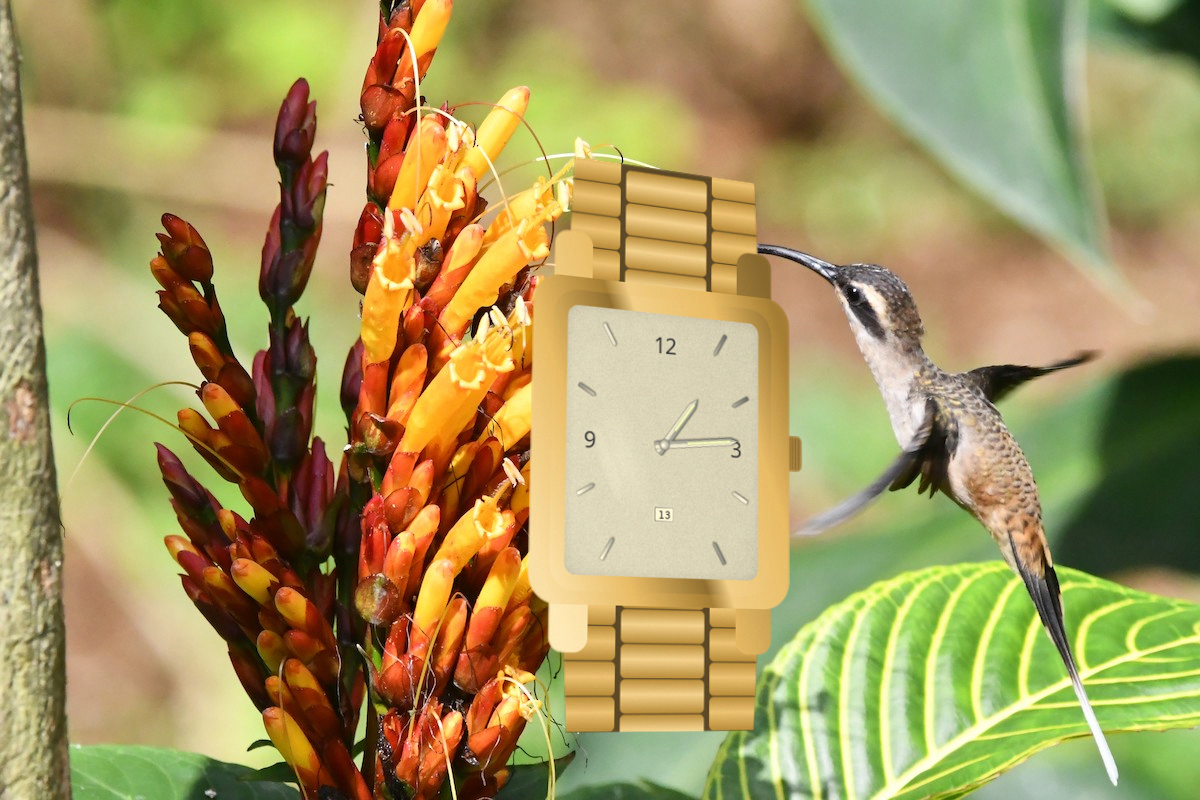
{"hour": 1, "minute": 14}
